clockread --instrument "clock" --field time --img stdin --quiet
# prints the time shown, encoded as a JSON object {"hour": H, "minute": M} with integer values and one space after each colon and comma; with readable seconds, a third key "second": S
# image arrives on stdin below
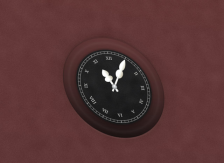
{"hour": 11, "minute": 5}
